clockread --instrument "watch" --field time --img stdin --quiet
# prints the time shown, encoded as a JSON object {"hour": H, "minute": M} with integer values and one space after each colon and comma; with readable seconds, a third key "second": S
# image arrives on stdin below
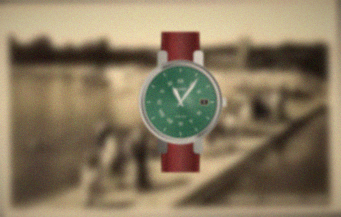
{"hour": 11, "minute": 6}
